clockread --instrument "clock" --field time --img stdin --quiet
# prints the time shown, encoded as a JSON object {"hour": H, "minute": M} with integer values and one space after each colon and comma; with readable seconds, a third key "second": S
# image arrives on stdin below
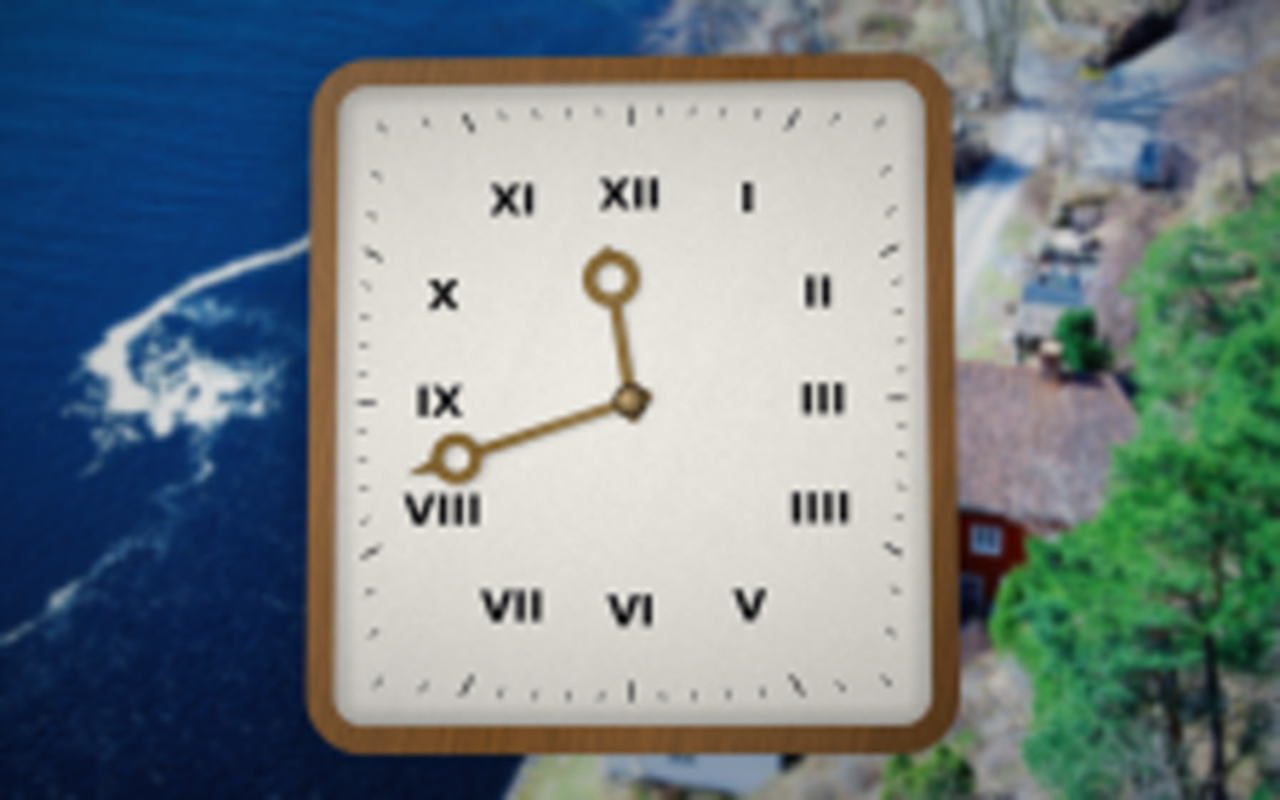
{"hour": 11, "minute": 42}
